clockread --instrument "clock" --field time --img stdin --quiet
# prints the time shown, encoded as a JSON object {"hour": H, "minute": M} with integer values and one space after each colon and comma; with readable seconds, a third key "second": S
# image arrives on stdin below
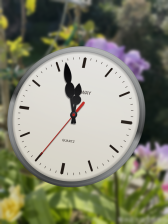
{"hour": 11, "minute": 56, "second": 35}
